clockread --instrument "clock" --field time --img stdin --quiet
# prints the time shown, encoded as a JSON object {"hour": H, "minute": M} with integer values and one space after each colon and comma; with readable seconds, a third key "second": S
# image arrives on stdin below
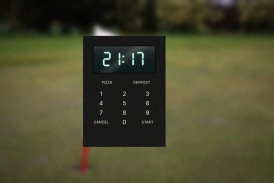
{"hour": 21, "minute": 17}
